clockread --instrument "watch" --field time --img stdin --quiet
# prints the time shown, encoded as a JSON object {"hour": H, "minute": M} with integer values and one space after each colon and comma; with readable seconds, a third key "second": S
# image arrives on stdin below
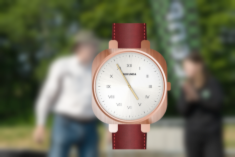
{"hour": 4, "minute": 55}
